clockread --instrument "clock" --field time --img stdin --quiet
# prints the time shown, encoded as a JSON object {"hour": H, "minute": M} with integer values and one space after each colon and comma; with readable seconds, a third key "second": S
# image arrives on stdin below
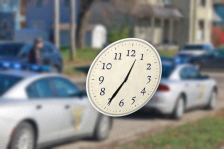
{"hour": 12, "minute": 35}
